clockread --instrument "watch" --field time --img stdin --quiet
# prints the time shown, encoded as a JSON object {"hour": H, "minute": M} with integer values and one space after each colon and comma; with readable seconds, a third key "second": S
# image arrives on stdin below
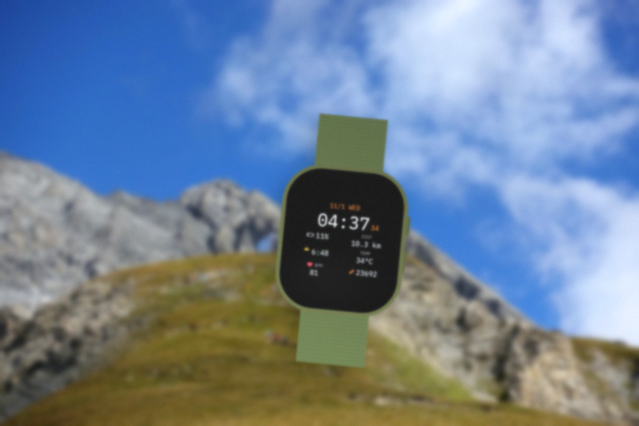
{"hour": 4, "minute": 37}
